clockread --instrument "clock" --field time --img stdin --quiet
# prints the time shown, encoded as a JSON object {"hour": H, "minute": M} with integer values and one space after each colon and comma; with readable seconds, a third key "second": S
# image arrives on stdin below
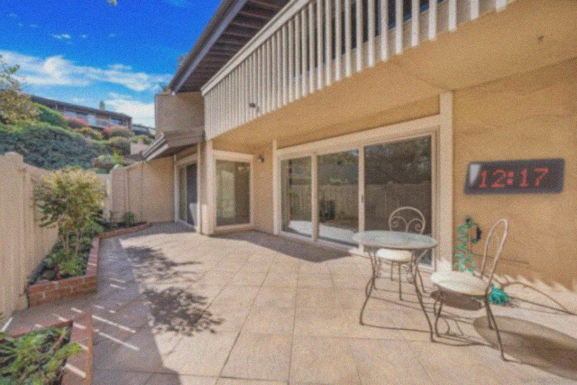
{"hour": 12, "minute": 17}
